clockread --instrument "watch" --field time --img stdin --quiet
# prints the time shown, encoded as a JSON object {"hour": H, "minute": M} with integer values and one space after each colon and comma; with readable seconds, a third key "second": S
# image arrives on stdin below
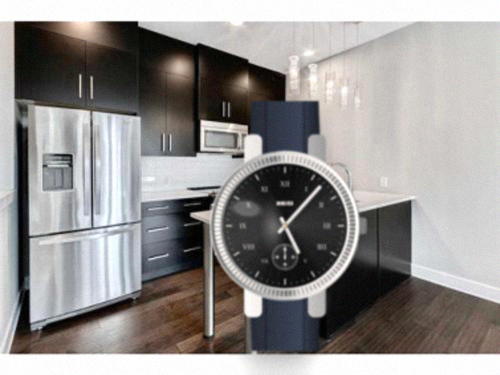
{"hour": 5, "minute": 7}
